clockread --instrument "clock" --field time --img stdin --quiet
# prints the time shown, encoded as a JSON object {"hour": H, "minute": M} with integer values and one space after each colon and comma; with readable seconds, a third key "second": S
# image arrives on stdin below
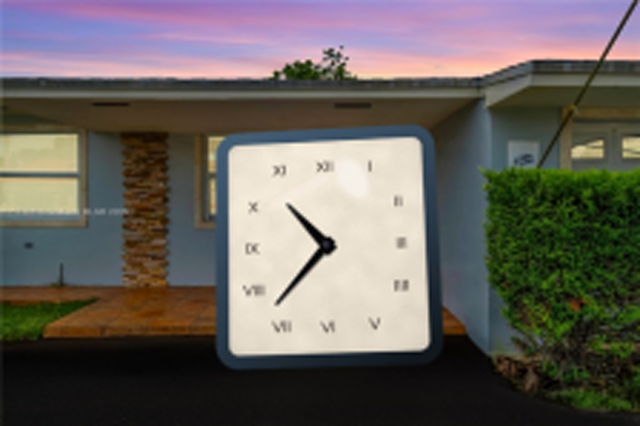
{"hour": 10, "minute": 37}
